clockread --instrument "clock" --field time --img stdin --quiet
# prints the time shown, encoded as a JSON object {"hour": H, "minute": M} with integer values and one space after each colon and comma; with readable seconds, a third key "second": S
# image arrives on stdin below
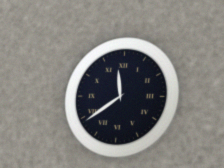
{"hour": 11, "minute": 39}
